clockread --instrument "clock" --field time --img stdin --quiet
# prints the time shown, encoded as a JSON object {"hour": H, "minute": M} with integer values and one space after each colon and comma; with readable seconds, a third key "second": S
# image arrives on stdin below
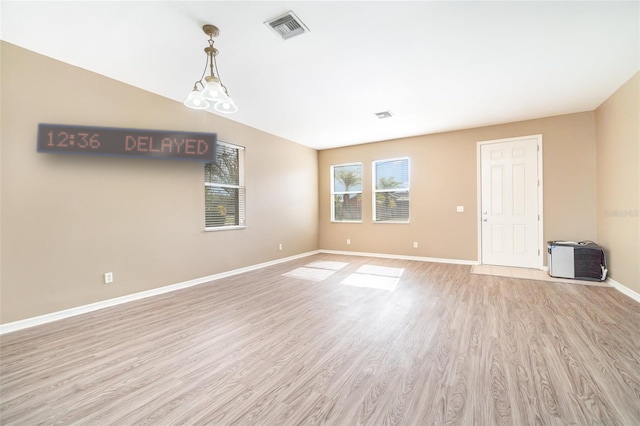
{"hour": 12, "minute": 36}
